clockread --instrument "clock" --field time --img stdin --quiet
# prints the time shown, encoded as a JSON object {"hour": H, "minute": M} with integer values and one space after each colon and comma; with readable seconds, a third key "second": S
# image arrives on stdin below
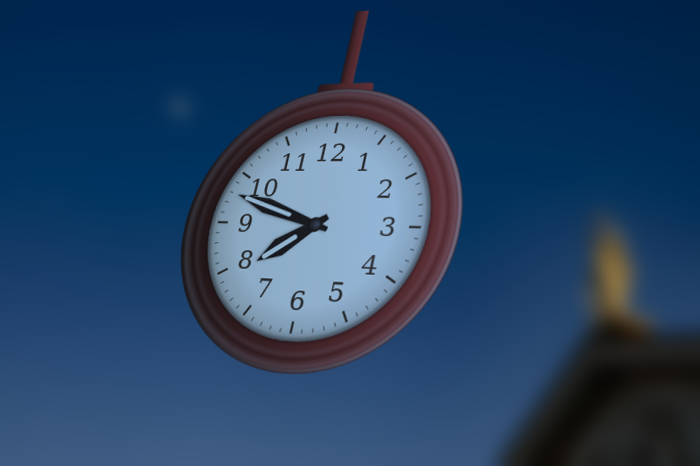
{"hour": 7, "minute": 48}
